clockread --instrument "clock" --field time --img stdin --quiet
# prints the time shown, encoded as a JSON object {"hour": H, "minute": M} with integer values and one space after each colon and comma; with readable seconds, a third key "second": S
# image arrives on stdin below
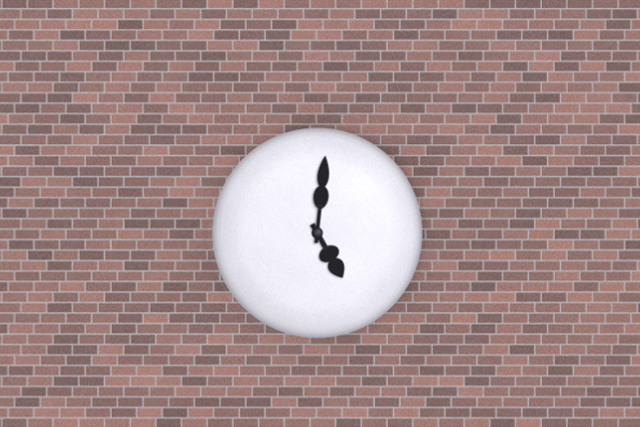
{"hour": 5, "minute": 1}
